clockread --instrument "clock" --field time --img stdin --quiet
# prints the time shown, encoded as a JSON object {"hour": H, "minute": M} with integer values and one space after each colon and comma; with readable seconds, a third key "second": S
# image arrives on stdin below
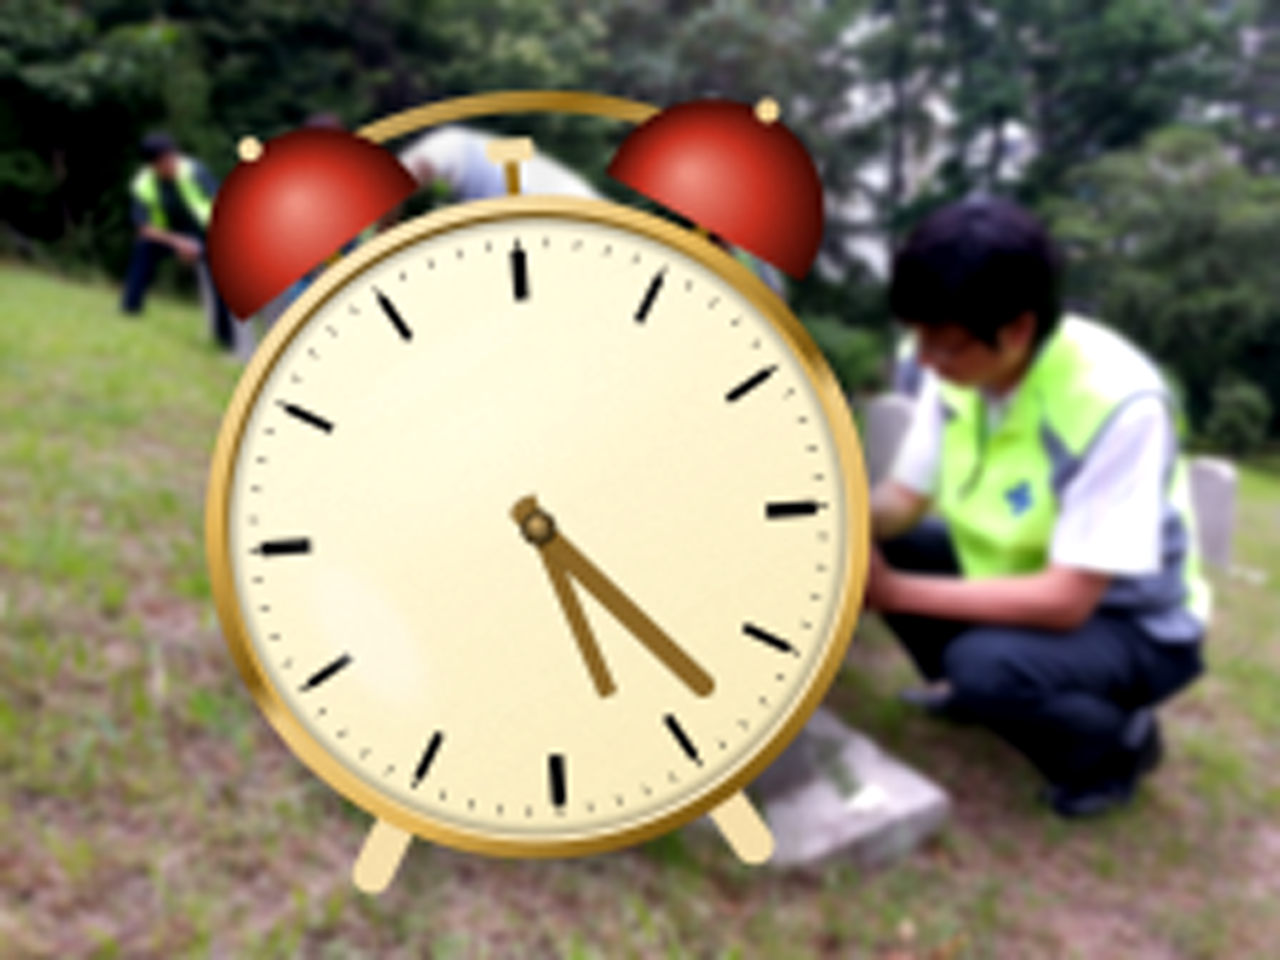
{"hour": 5, "minute": 23}
